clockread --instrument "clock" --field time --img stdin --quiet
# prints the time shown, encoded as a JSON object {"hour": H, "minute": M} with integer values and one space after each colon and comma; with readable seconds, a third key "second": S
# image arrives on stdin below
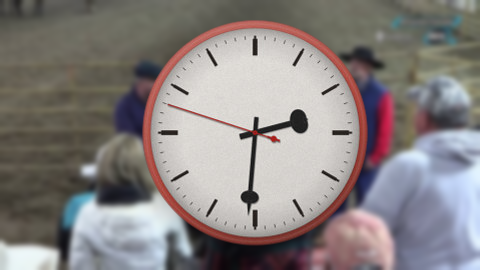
{"hour": 2, "minute": 30, "second": 48}
